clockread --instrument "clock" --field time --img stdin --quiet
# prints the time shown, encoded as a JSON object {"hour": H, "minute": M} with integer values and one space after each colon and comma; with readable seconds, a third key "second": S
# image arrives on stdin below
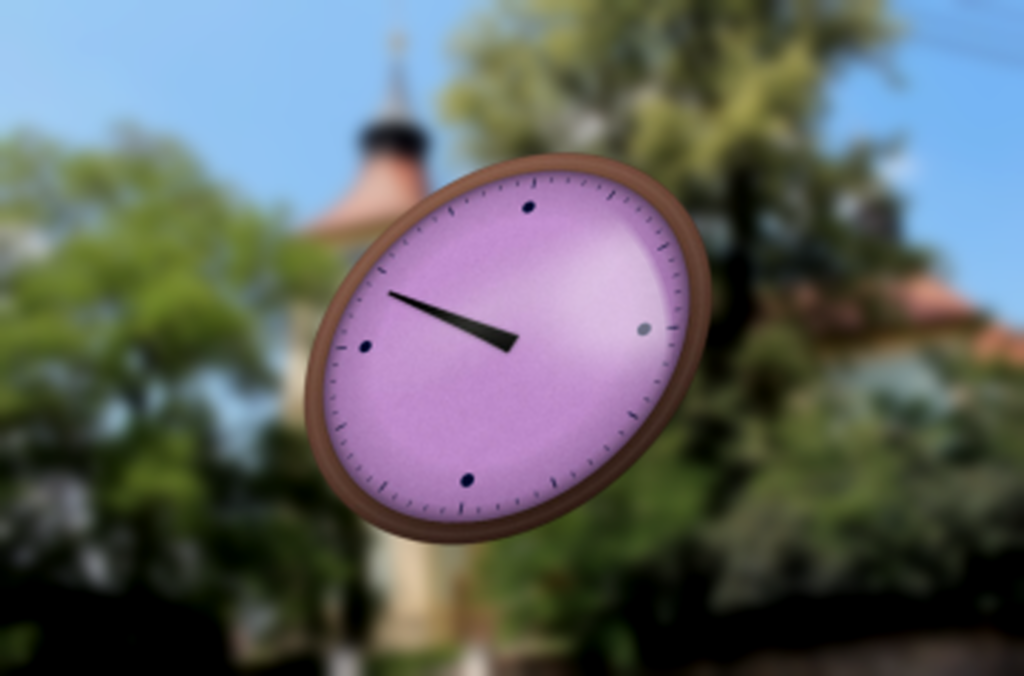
{"hour": 9, "minute": 49}
